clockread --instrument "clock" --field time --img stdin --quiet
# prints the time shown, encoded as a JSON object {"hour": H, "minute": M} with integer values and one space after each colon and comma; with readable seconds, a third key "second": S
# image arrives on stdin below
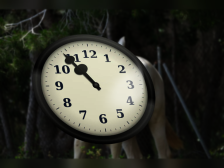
{"hour": 10, "minute": 54}
